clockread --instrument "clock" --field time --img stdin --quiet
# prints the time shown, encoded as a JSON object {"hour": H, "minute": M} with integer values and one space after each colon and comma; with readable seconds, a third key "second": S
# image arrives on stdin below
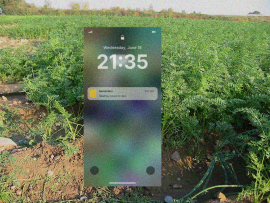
{"hour": 21, "minute": 35}
